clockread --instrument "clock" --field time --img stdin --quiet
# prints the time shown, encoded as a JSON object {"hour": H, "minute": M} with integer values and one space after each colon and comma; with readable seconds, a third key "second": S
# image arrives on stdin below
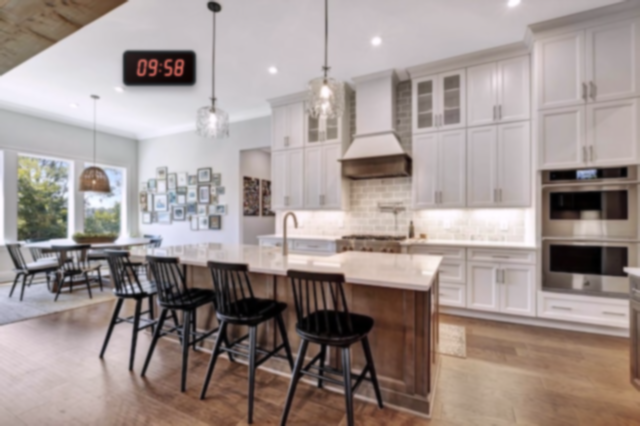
{"hour": 9, "minute": 58}
